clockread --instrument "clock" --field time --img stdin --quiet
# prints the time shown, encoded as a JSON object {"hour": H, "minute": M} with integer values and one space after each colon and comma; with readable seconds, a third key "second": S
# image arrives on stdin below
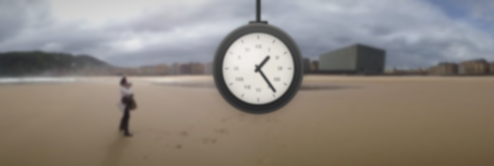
{"hour": 1, "minute": 24}
